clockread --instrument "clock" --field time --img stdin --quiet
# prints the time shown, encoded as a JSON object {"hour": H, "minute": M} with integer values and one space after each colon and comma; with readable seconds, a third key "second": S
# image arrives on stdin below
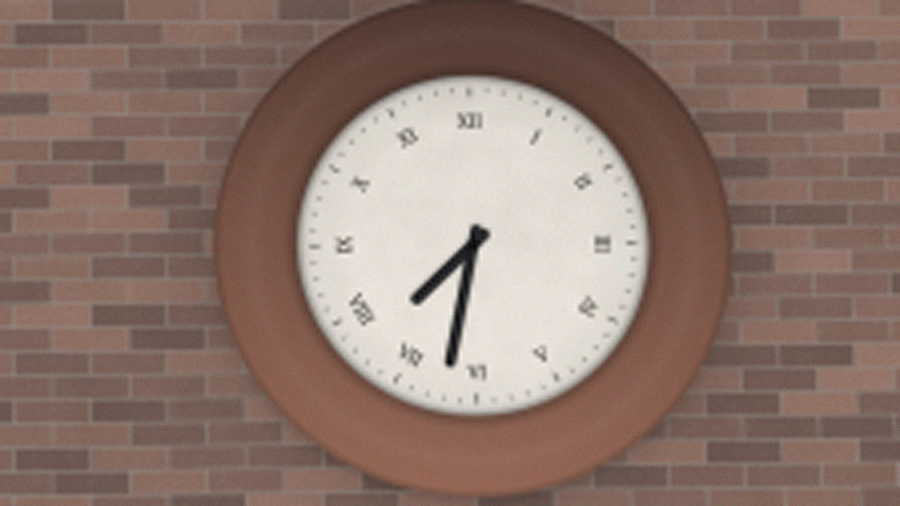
{"hour": 7, "minute": 32}
